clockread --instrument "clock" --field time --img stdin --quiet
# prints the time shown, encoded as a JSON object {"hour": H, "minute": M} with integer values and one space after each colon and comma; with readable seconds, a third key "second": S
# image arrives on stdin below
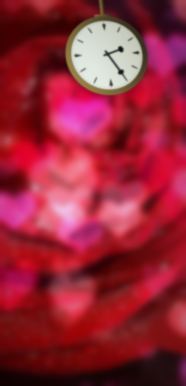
{"hour": 2, "minute": 25}
